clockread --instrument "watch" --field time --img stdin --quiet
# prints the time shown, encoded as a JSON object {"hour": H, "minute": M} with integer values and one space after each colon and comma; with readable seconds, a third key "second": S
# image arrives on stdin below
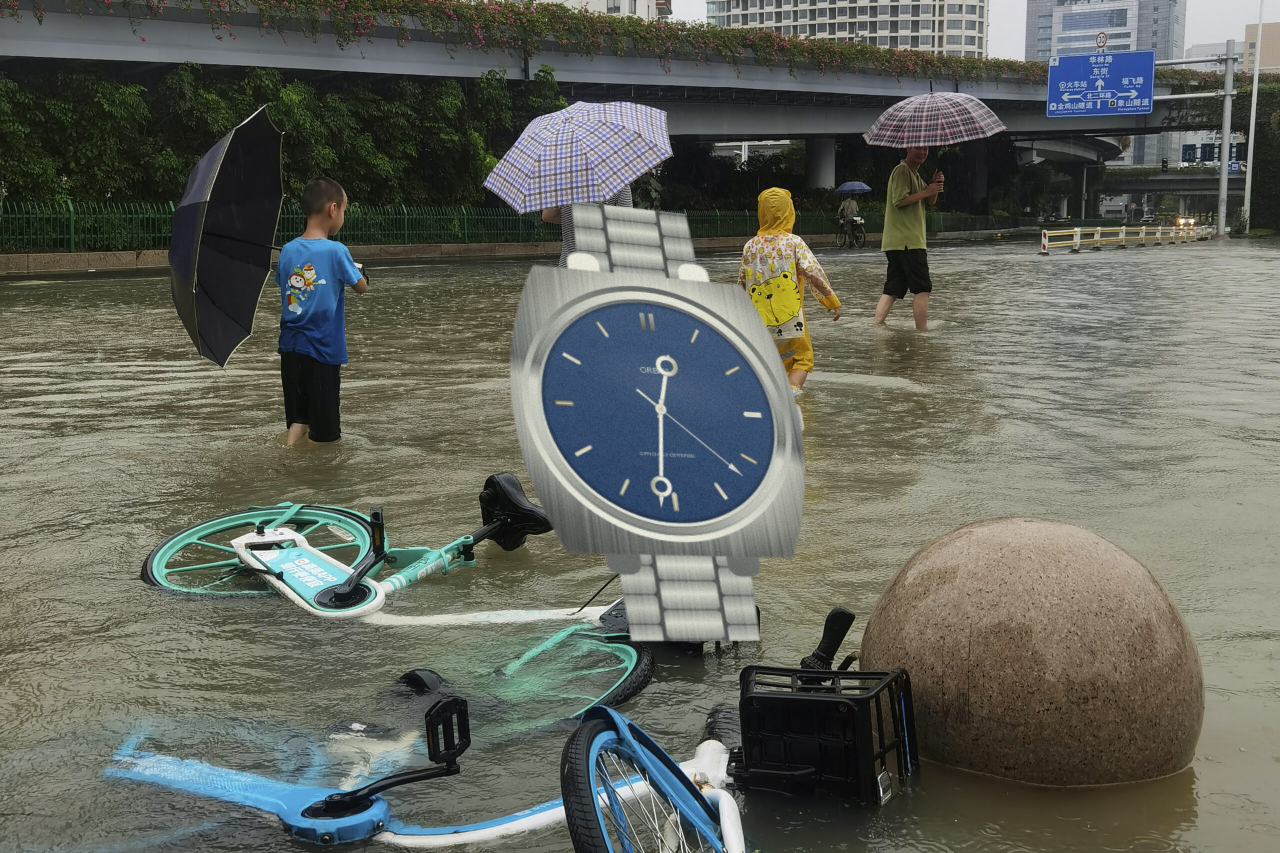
{"hour": 12, "minute": 31, "second": 22}
